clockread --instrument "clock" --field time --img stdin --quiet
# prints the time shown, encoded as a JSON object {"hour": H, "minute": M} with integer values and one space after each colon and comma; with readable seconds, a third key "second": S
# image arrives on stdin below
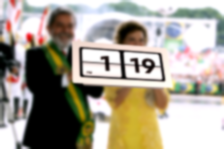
{"hour": 1, "minute": 19}
